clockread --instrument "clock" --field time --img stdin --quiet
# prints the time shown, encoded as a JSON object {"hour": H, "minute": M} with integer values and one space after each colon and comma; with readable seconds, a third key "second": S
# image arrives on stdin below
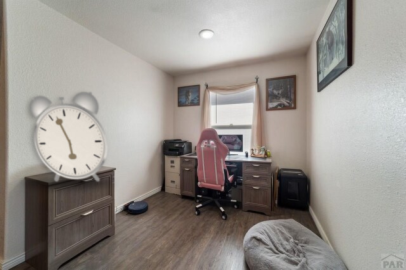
{"hour": 5, "minute": 57}
